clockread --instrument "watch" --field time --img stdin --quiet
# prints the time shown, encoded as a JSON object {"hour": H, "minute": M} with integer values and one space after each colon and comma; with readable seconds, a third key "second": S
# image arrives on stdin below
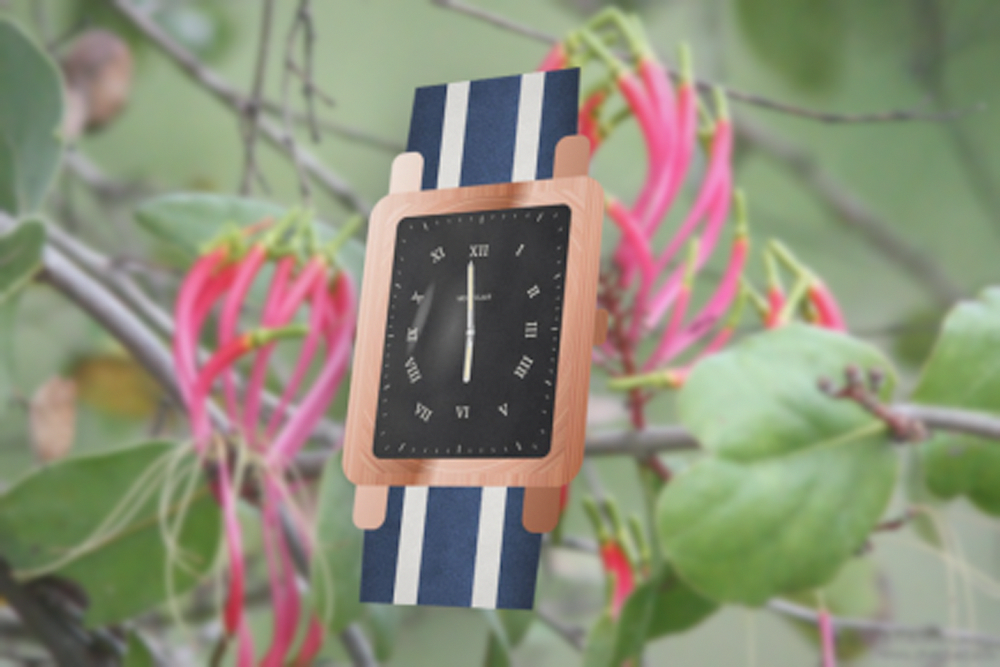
{"hour": 5, "minute": 59}
